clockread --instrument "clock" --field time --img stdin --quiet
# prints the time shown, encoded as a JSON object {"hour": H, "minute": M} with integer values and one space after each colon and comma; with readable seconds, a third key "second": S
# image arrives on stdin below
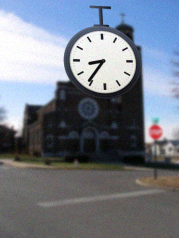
{"hour": 8, "minute": 36}
